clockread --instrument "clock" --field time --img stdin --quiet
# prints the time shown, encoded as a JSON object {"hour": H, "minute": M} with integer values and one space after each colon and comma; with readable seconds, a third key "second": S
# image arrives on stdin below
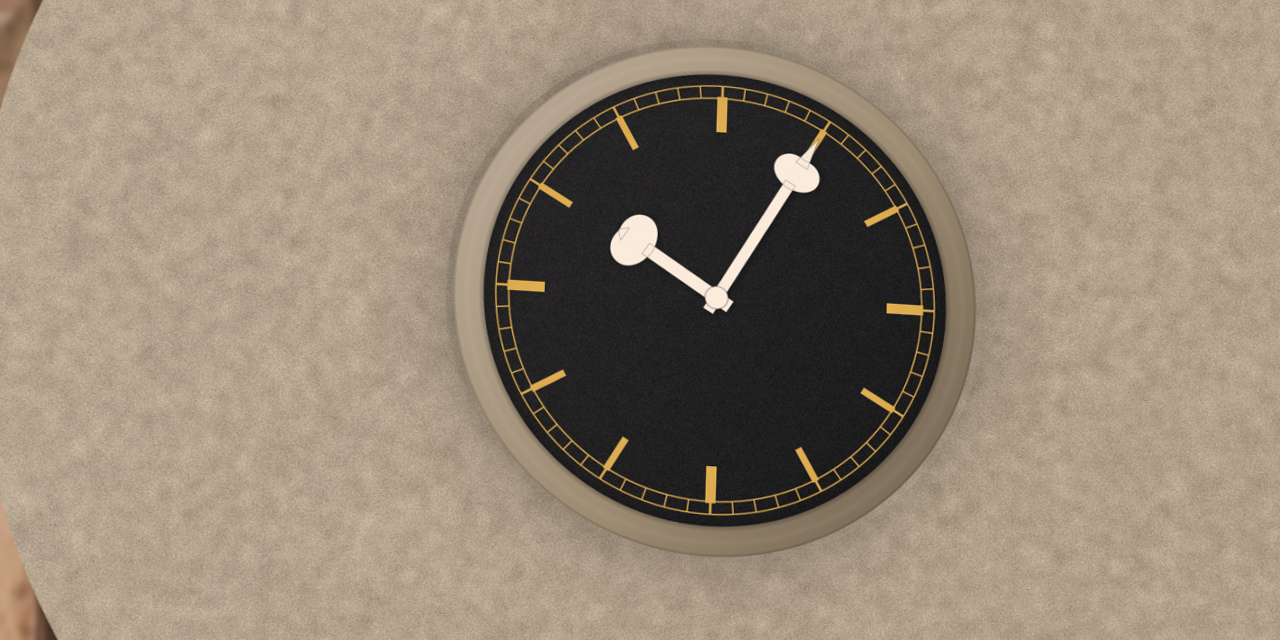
{"hour": 10, "minute": 5}
